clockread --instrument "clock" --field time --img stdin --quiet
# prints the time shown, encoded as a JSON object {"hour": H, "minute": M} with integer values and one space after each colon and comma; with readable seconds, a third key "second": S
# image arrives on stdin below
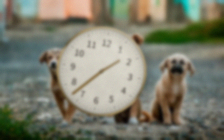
{"hour": 1, "minute": 37}
